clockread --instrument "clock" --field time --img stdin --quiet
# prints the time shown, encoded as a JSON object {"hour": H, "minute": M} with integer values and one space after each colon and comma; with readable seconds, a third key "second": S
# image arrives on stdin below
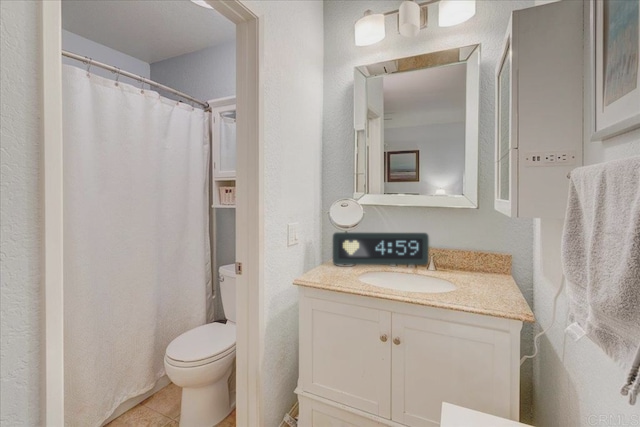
{"hour": 4, "minute": 59}
